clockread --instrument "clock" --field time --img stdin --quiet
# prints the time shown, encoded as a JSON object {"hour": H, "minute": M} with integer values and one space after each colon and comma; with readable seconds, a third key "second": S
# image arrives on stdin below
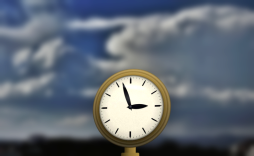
{"hour": 2, "minute": 57}
